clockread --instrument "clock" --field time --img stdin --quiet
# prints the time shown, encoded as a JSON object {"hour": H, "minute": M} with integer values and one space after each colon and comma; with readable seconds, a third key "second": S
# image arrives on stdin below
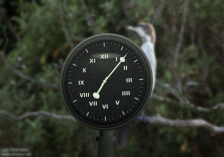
{"hour": 7, "minute": 7}
